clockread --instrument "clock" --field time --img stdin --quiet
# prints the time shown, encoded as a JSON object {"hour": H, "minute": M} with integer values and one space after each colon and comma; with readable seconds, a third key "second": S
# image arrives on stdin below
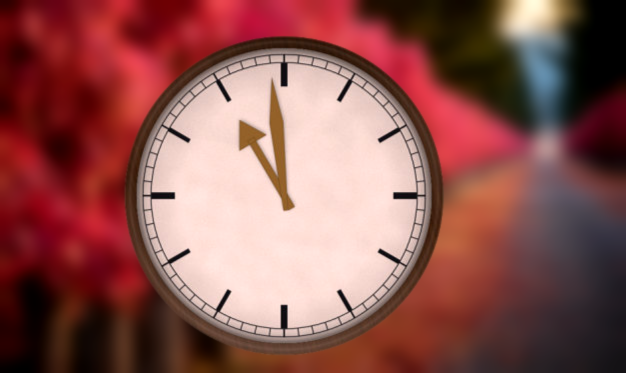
{"hour": 10, "minute": 59}
